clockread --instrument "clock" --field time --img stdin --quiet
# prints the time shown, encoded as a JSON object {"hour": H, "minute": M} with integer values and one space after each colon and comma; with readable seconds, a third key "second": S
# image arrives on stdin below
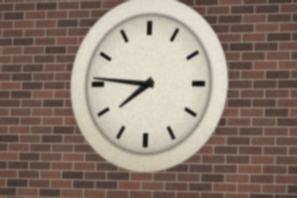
{"hour": 7, "minute": 46}
